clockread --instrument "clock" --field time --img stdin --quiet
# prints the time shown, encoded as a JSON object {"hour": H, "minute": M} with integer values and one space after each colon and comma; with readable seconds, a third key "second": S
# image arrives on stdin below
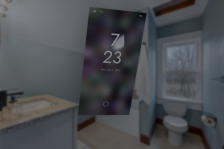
{"hour": 7, "minute": 23}
